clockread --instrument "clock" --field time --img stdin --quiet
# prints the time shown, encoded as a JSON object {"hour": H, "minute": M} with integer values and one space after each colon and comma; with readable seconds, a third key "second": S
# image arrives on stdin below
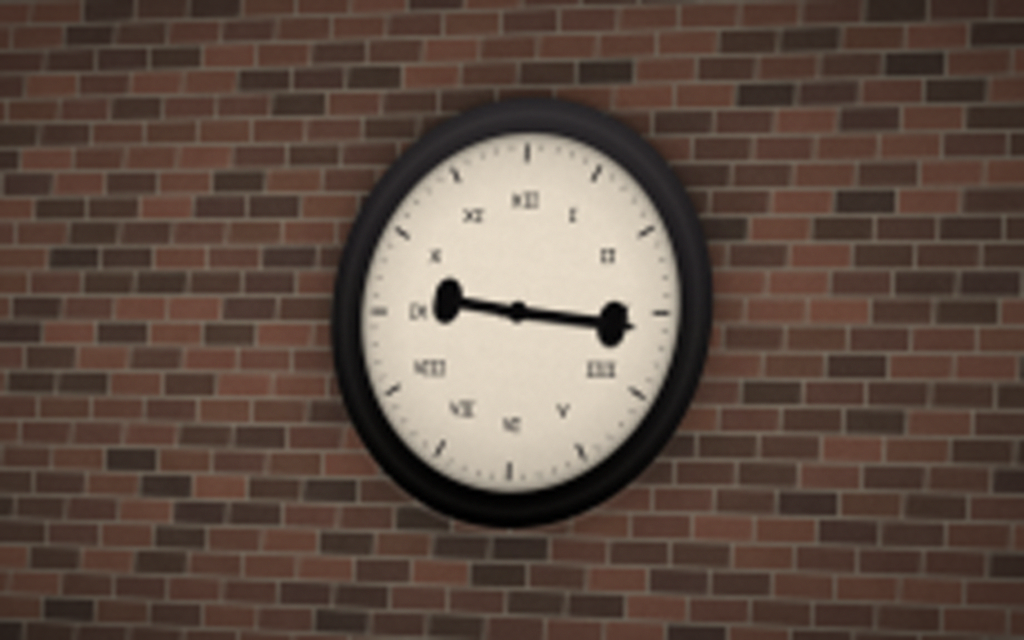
{"hour": 9, "minute": 16}
